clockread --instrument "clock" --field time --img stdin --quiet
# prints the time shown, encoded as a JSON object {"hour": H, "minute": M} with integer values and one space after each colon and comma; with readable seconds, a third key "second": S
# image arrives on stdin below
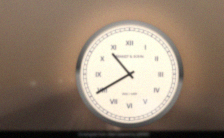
{"hour": 10, "minute": 40}
